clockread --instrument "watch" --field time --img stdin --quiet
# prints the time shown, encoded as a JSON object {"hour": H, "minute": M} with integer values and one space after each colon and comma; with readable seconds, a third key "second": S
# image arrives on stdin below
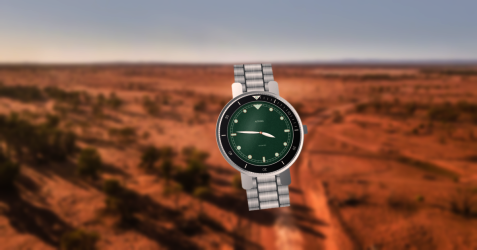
{"hour": 3, "minute": 46}
